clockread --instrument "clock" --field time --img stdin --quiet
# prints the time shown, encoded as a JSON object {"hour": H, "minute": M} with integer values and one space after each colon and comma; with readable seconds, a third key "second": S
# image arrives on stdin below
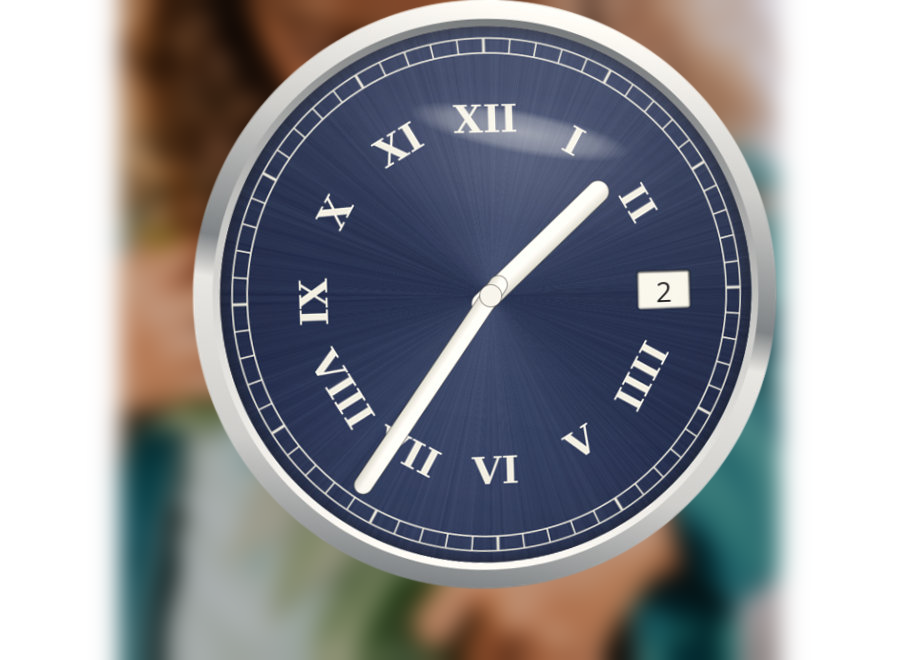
{"hour": 1, "minute": 36}
